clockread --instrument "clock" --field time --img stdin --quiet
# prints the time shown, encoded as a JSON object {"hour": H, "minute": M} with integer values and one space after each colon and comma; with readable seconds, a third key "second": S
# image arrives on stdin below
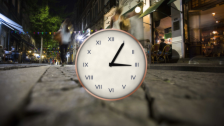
{"hour": 3, "minute": 5}
